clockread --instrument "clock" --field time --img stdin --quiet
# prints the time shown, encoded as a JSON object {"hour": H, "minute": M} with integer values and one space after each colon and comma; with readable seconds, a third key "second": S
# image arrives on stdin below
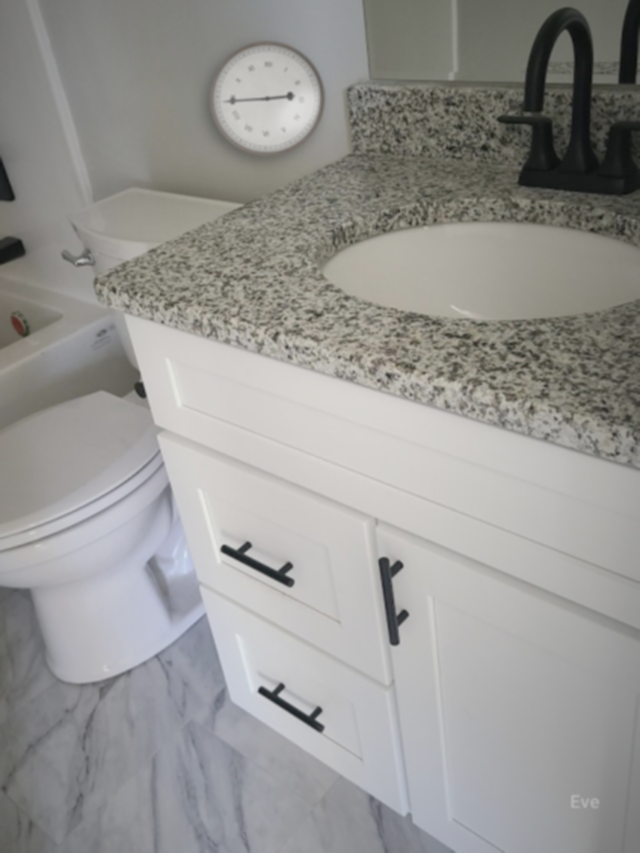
{"hour": 2, "minute": 44}
